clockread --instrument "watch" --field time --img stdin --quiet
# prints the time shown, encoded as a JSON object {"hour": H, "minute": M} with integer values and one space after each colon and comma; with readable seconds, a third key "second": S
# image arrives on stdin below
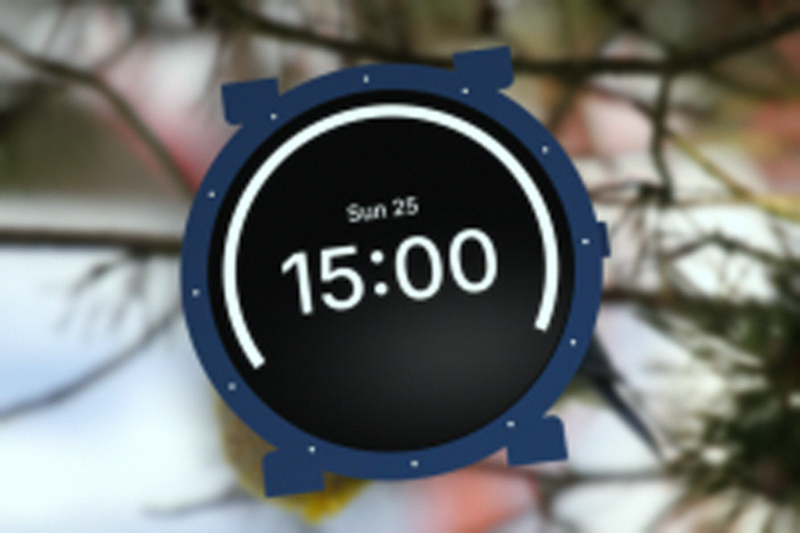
{"hour": 15, "minute": 0}
